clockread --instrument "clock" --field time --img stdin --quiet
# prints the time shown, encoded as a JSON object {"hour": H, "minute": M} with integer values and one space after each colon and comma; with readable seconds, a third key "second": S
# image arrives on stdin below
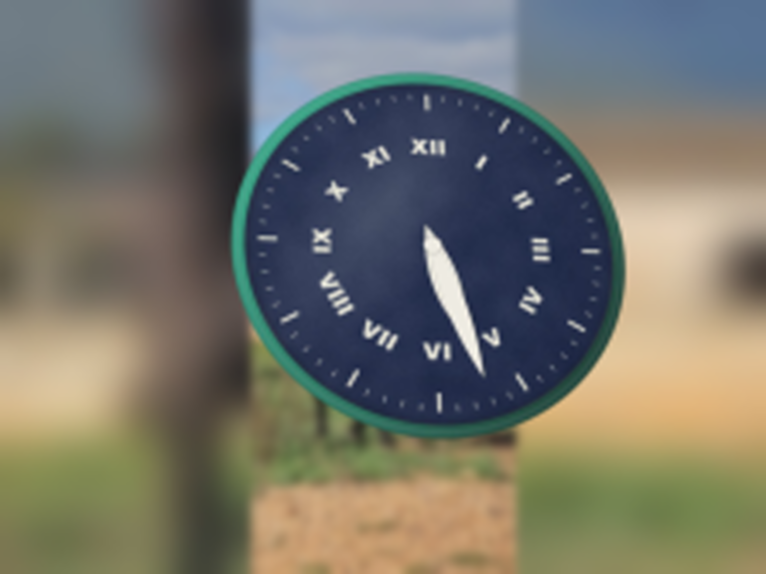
{"hour": 5, "minute": 27}
